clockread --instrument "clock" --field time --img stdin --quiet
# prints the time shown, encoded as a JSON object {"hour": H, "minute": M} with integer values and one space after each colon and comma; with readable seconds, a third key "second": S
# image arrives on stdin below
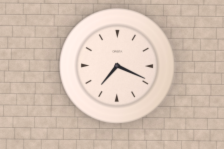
{"hour": 7, "minute": 19}
